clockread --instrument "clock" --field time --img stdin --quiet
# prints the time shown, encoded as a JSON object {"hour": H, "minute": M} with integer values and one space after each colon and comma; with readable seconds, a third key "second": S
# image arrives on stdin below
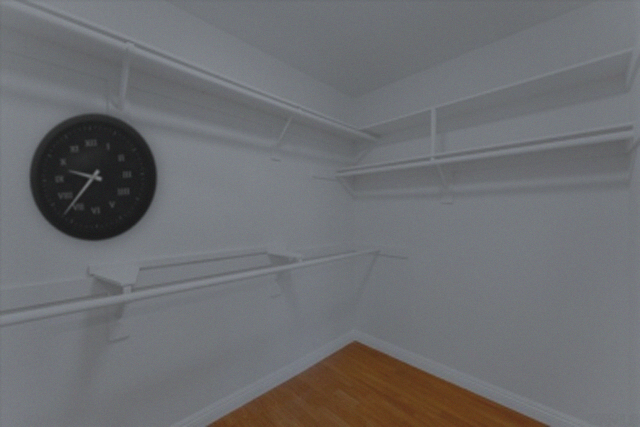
{"hour": 9, "minute": 37}
